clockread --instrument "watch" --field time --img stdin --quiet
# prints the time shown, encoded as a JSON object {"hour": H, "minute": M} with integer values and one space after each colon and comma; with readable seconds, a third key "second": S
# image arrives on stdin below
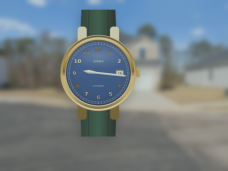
{"hour": 9, "minute": 16}
